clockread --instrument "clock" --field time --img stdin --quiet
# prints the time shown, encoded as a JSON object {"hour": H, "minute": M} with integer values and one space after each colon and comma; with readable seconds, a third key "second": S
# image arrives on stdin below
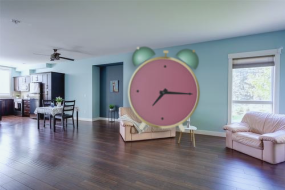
{"hour": 7, "minute": 15}
